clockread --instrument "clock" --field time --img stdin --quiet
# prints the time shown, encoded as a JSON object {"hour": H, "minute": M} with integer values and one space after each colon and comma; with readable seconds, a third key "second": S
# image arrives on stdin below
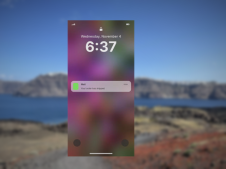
{"hour": 6, "minute": 37}
